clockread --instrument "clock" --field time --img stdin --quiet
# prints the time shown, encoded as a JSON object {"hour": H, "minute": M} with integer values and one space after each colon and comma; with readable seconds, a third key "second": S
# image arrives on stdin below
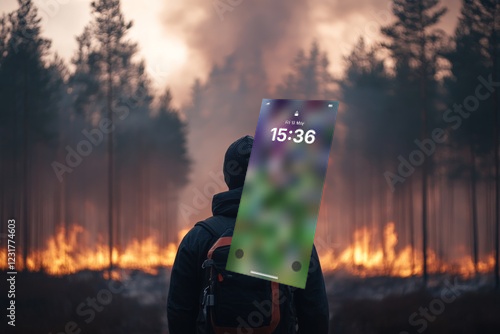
{"hour": 15, "minute": 36}
